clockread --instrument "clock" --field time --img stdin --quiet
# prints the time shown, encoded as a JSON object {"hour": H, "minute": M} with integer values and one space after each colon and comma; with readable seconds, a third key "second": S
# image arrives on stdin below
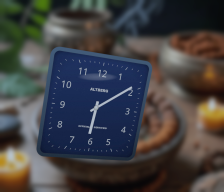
{"hour": 6, "minute": 9}
